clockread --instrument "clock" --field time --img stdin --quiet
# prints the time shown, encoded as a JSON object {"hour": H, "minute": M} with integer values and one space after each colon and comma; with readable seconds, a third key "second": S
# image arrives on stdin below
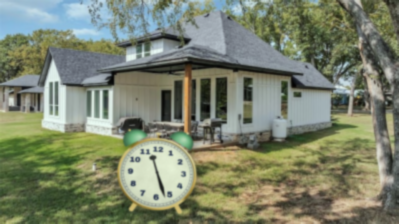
{"hour": 11, "minute": 27}
